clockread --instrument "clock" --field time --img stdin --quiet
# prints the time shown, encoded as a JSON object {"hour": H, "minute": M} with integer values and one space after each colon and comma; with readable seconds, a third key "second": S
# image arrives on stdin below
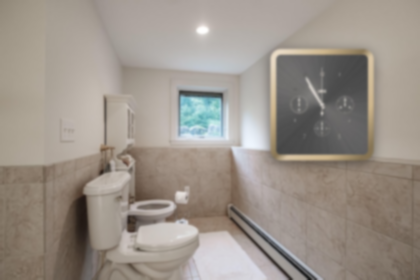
{"hour": 10, "minute": 55}
